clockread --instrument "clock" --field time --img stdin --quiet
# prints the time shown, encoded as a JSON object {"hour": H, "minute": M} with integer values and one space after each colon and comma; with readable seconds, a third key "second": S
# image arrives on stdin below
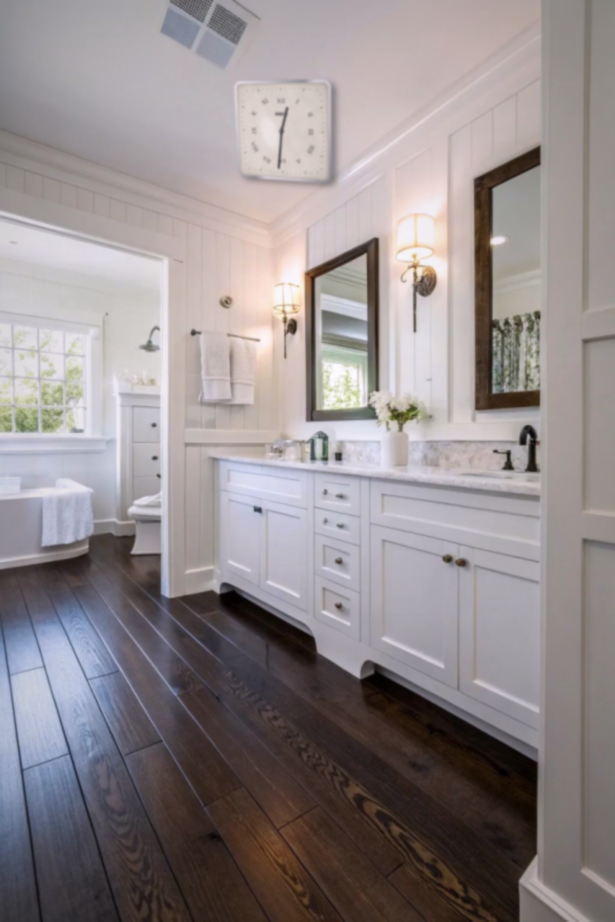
{"hour": 12, "minute": 31}
